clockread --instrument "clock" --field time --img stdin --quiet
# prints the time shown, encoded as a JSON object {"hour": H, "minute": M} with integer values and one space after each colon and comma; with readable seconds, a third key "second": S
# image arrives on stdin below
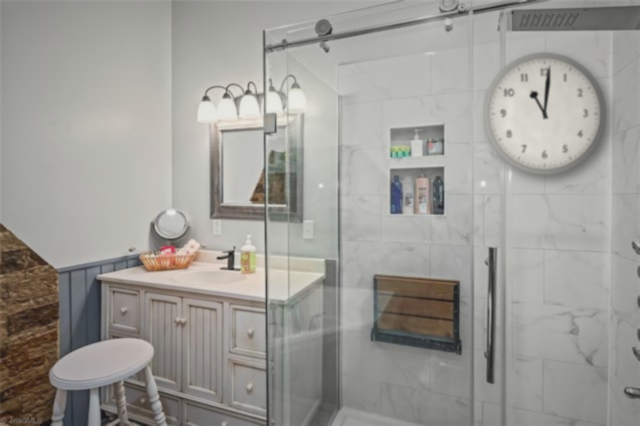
{"hour": 11, "minute": 1}
